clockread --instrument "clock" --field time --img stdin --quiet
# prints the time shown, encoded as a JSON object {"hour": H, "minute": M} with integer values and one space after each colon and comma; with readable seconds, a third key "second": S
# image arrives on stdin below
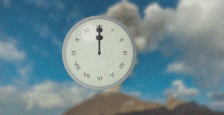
{"hour": 12, "minute": 0}
